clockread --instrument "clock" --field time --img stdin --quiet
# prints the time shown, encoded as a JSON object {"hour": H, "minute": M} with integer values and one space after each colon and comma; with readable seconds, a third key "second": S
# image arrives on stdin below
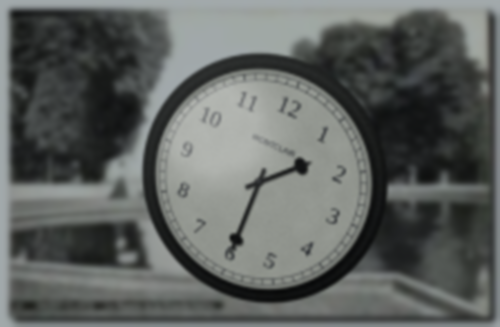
{"hour": 1, "minute": 30}
